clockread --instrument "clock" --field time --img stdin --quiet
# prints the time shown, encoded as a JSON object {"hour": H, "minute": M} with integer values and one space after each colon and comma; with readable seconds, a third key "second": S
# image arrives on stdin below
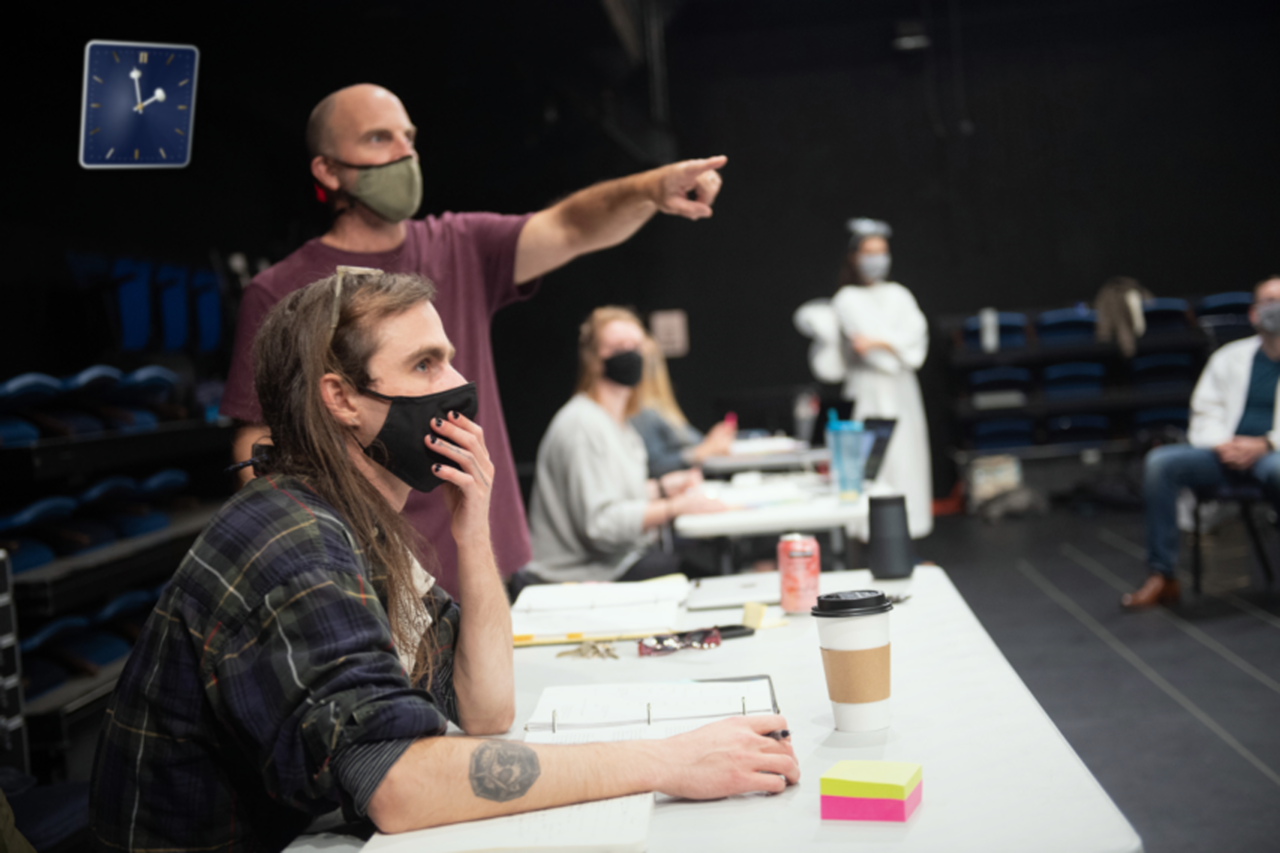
{"hour": 1, "minute": 58}
